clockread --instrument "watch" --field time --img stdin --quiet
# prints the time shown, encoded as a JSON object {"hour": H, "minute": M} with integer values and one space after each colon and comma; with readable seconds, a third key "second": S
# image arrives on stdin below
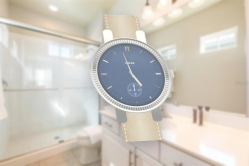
{"hour": 4, "minute": 58}
